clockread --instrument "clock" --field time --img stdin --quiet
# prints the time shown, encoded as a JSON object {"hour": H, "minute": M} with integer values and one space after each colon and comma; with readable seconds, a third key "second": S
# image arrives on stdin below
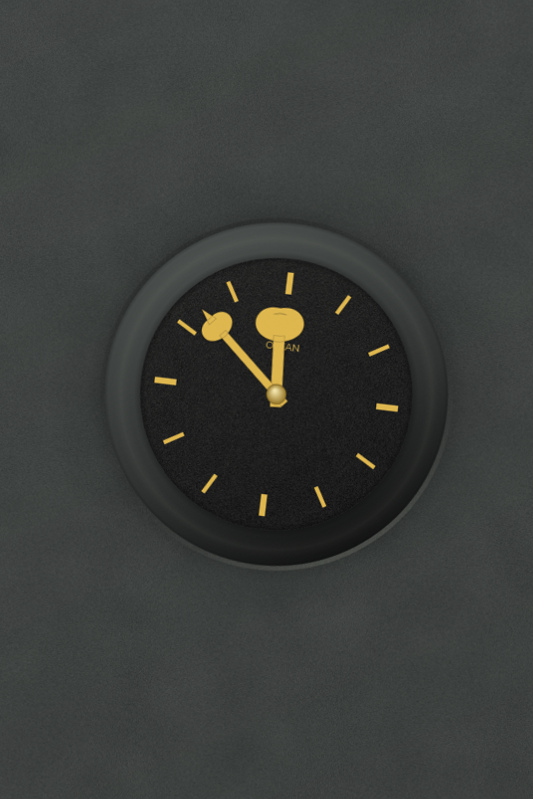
{"hour": 11, "minute": 52}
